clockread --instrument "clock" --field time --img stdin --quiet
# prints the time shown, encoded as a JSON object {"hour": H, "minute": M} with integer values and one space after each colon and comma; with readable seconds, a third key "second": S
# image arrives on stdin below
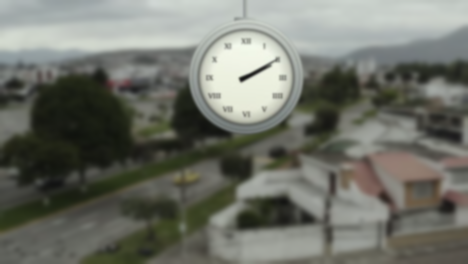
{"hour": 2, "minute": 10}
